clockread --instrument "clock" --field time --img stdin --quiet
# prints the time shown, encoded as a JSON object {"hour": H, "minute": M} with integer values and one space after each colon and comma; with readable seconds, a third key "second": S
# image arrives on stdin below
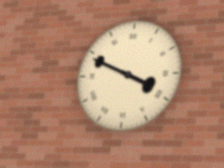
{"hour": 3, "minute": 49}
